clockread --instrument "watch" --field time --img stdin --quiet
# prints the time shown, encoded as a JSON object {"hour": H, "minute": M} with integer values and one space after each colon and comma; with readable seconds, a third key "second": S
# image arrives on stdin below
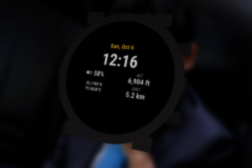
{"hour": 12, "minute": 16}
